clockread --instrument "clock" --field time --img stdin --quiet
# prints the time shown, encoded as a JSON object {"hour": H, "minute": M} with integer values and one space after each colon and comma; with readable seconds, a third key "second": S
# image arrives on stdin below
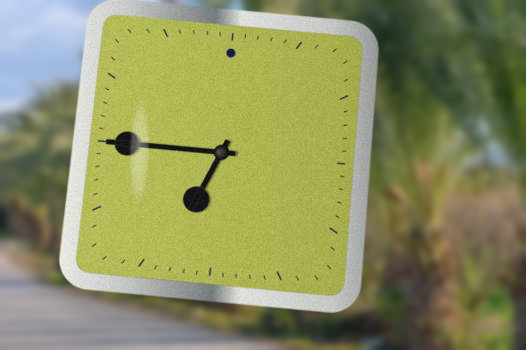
{"hour": 6, "minute": 45}
